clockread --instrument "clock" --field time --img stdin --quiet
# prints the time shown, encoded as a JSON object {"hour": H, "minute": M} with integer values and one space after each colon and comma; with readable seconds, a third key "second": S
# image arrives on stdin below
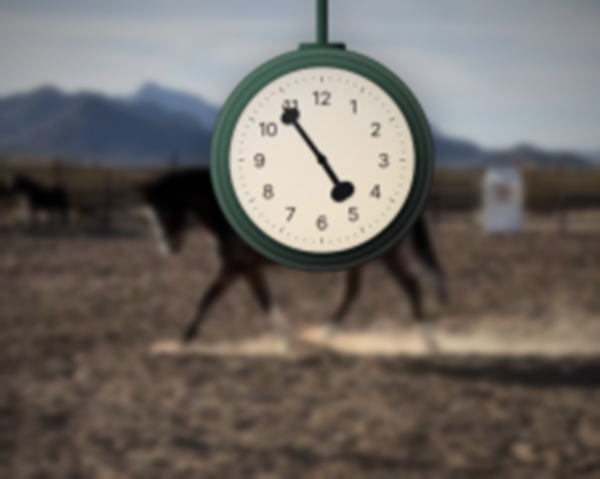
{"hour": 4, "minute": 54}
